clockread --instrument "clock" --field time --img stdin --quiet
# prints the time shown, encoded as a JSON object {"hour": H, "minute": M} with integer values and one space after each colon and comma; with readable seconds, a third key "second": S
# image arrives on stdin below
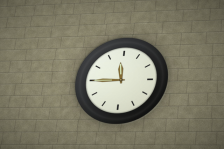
{"hour": 11, "minute": 45}
